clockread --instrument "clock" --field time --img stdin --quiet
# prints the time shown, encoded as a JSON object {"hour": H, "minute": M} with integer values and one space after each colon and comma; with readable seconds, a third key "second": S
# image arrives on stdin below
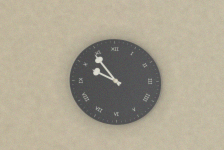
{"hour": 9, "minute": 54}
